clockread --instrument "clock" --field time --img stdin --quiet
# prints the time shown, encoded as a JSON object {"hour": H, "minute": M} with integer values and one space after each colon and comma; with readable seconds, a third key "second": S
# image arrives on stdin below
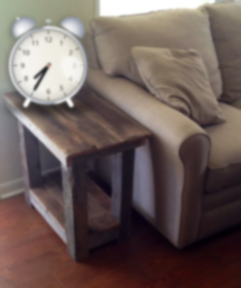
{"hour": 7, "minute": 35}
